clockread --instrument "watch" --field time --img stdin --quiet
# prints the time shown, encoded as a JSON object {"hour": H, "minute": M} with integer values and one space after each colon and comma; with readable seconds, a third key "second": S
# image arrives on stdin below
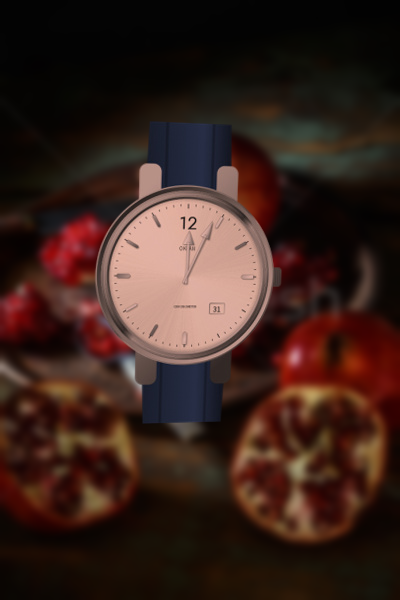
{"hour": 12, "minute": 4}
